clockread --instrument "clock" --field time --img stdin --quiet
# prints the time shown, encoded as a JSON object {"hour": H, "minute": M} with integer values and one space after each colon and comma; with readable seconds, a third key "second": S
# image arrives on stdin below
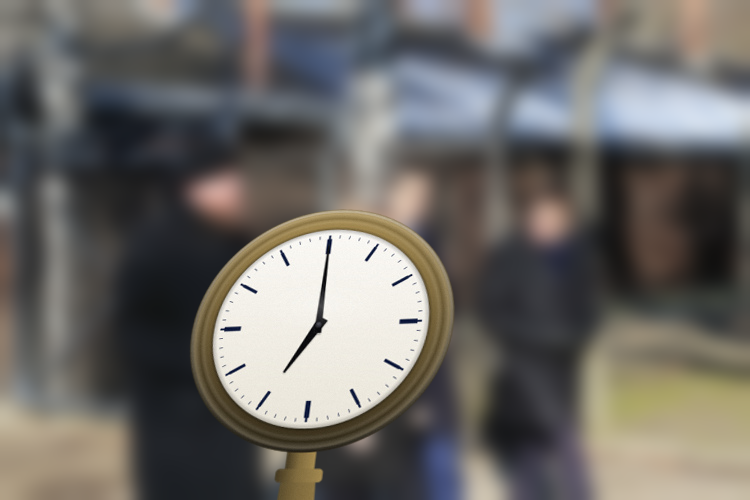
{"hour": 7, "minute": 0}
